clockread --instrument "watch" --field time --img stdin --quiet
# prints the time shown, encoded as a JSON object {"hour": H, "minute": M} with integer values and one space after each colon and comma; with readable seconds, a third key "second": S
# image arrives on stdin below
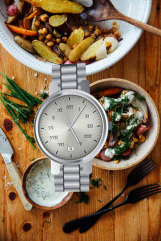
{"hour": 5, "minute": 6}
